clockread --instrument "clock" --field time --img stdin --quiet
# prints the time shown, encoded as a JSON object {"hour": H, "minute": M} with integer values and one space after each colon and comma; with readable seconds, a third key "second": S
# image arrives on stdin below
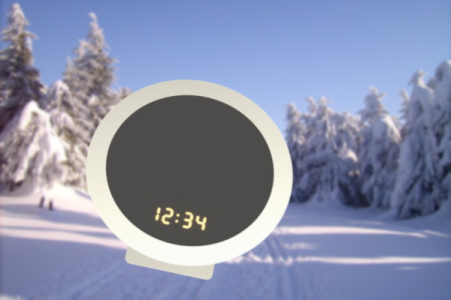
{"hour": 12, "minute": 34}
